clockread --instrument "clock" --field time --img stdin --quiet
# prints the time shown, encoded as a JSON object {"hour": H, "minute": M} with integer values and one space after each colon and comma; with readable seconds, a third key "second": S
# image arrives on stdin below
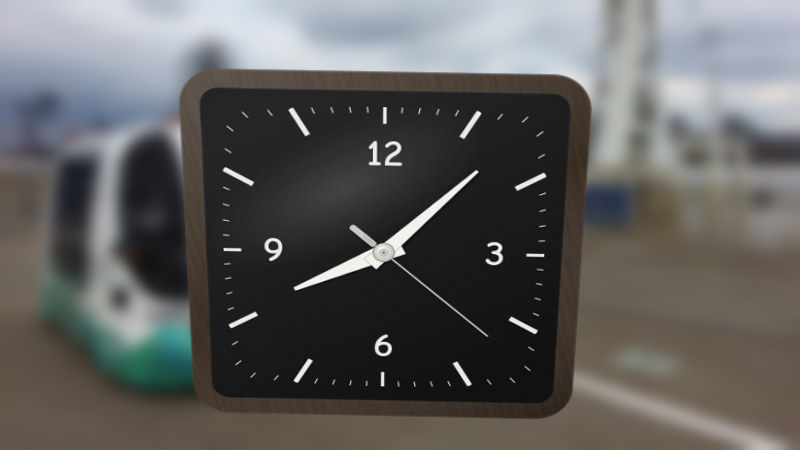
{"hour": 8, "minute": 7, "second": 22}
